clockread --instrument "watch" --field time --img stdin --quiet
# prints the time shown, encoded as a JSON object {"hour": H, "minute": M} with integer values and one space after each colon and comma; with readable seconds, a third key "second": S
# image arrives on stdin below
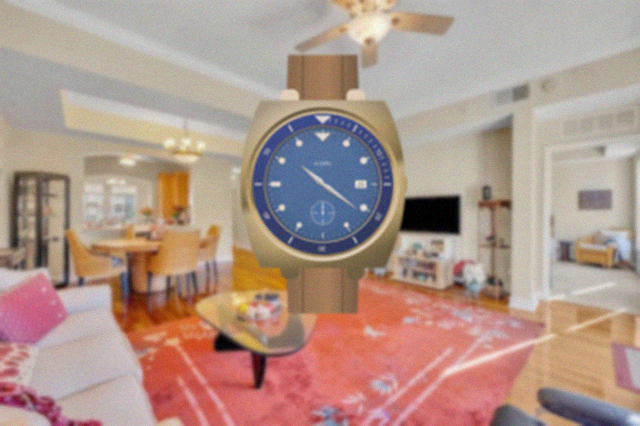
{"hour": 10, "minute": 21}
